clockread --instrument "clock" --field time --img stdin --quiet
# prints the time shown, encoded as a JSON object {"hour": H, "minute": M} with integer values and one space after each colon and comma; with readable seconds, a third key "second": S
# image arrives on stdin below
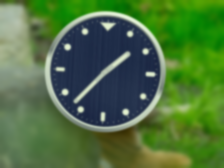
{"hour": 1, "minute": 37}
